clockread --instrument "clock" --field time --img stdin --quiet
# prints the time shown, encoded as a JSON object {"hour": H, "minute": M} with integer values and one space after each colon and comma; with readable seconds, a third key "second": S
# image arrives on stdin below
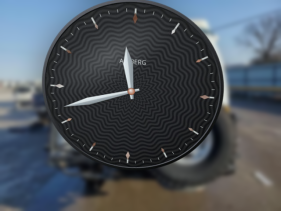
{"hour": 11, "minute": 42}
